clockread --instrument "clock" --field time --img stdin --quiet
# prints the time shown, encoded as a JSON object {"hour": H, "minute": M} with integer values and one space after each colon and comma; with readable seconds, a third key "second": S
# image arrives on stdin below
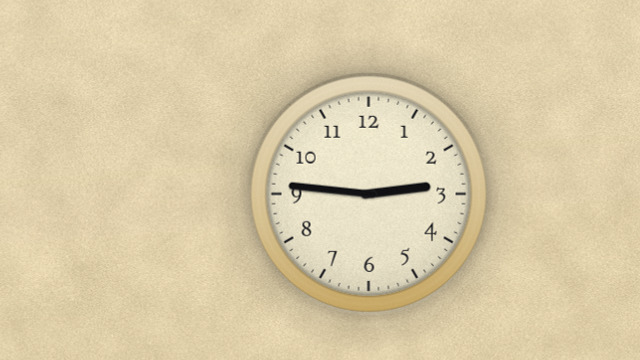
{"hour": 2, "minute": 46}
